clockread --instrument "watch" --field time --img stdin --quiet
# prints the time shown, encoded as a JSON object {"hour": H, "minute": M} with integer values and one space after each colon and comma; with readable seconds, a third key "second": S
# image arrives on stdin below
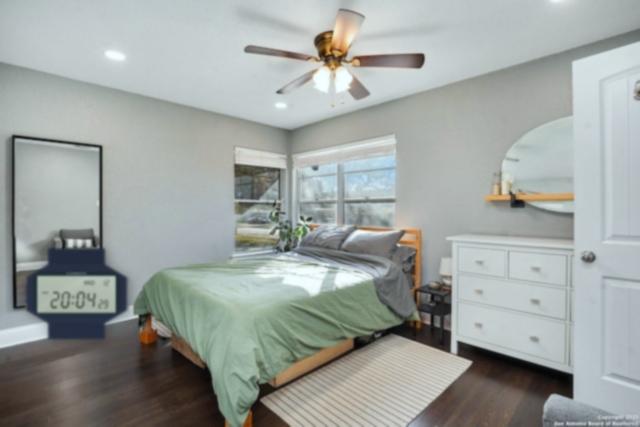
{"hour": 20, "minute": 4}
